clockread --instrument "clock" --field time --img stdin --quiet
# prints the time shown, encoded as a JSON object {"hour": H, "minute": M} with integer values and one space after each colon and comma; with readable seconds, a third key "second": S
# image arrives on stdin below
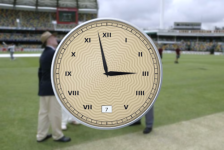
{"hour": 2, "minute": 58}
